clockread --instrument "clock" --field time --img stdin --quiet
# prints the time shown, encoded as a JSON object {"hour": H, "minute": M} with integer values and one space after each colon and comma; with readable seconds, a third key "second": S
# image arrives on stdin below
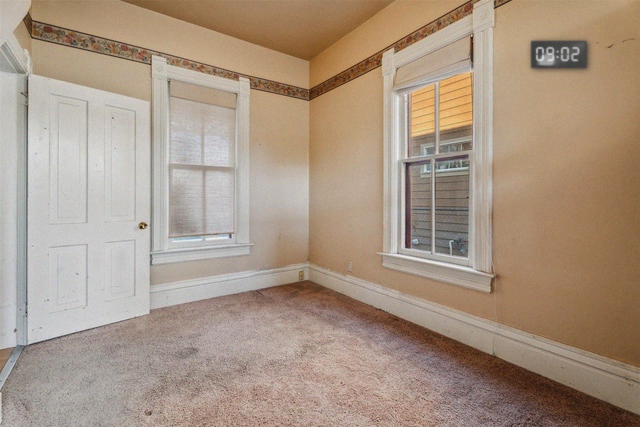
{"hour": 9, "minute": 2}
